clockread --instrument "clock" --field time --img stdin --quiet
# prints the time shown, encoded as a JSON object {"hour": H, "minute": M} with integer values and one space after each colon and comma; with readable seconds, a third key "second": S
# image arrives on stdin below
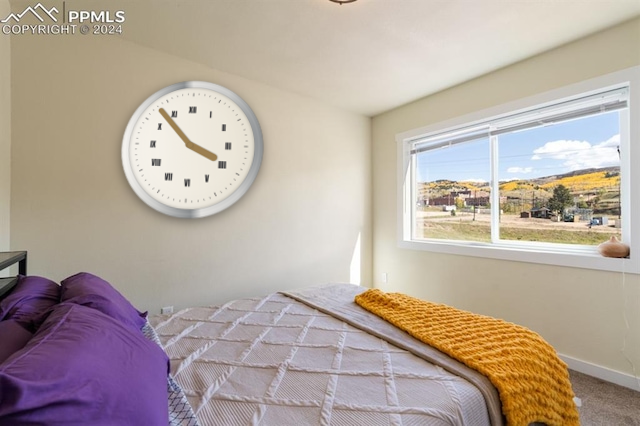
{"hour": 3, "minute": 53}
